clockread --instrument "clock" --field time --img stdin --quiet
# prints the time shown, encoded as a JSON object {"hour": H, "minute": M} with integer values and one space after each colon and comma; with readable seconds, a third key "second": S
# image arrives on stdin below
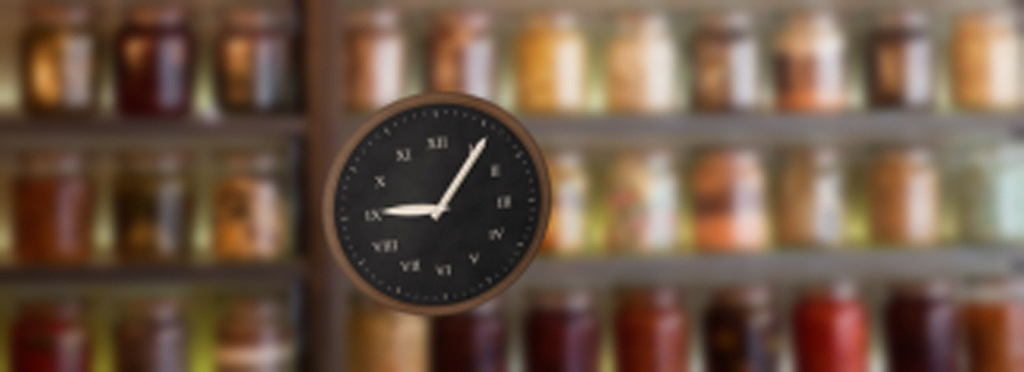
{"hour": 9, "minute": 6}
